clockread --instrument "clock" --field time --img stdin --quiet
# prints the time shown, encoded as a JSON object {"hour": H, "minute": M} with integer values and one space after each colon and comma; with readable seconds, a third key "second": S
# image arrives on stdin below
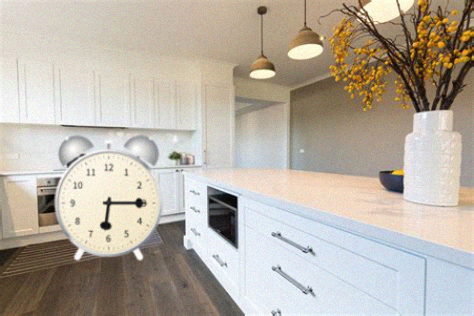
{"hour": 6, "minute": 15}
